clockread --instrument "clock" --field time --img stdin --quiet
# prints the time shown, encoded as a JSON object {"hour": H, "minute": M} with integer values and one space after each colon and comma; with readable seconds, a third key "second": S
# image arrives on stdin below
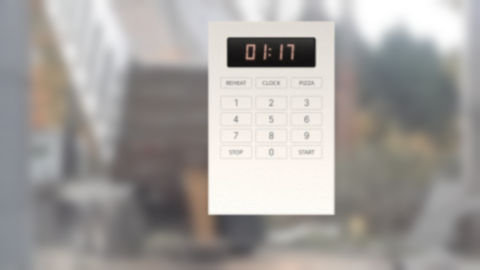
{"hour": 1, "minute": 17}
